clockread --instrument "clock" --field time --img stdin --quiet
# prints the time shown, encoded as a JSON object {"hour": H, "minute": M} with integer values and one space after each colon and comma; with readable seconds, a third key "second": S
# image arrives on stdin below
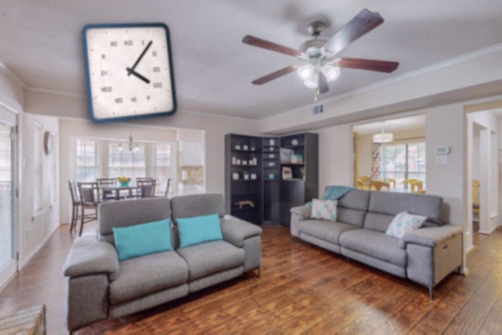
{"hour": 4, "minute": 7}
